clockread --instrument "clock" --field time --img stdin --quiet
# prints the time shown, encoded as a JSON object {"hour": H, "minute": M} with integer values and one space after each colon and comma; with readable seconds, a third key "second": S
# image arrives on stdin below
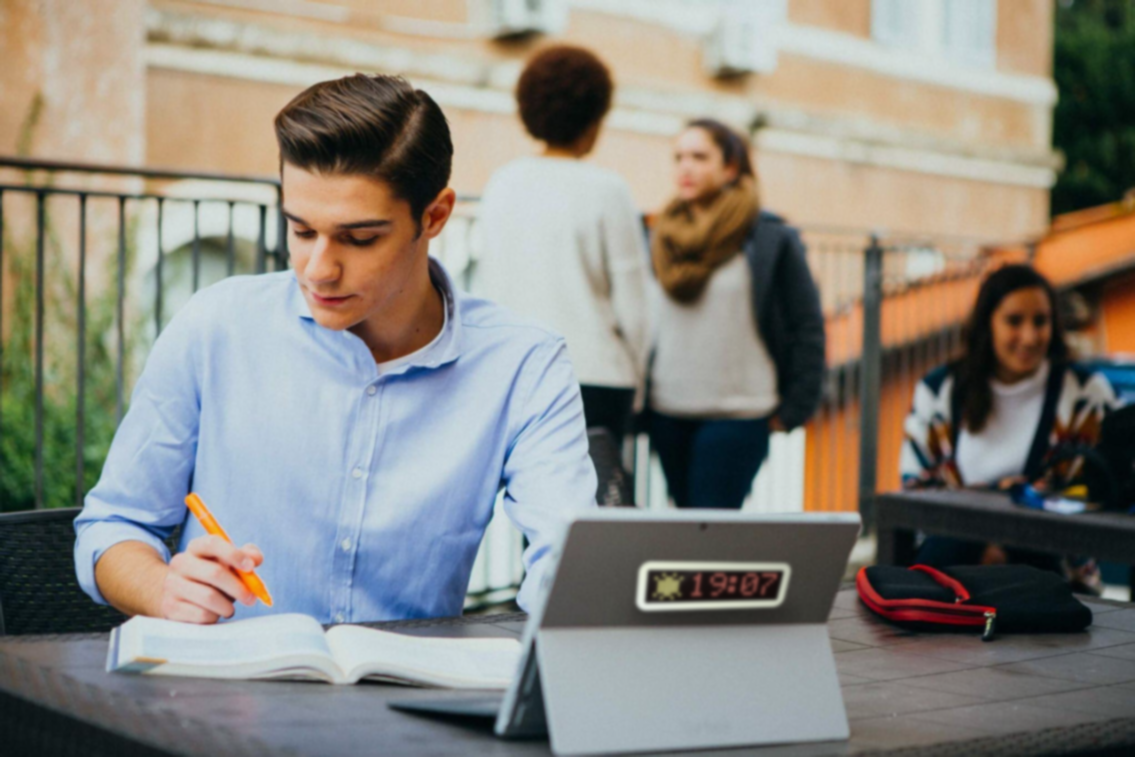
{"hour": 19, "minute": 7}
